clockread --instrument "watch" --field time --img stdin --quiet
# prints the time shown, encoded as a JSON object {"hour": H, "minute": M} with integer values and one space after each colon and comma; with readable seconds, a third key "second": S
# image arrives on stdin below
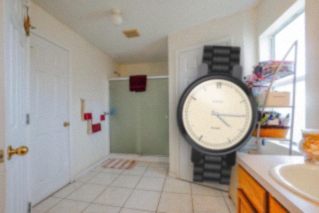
{"hour": 4, "minute": 15}
